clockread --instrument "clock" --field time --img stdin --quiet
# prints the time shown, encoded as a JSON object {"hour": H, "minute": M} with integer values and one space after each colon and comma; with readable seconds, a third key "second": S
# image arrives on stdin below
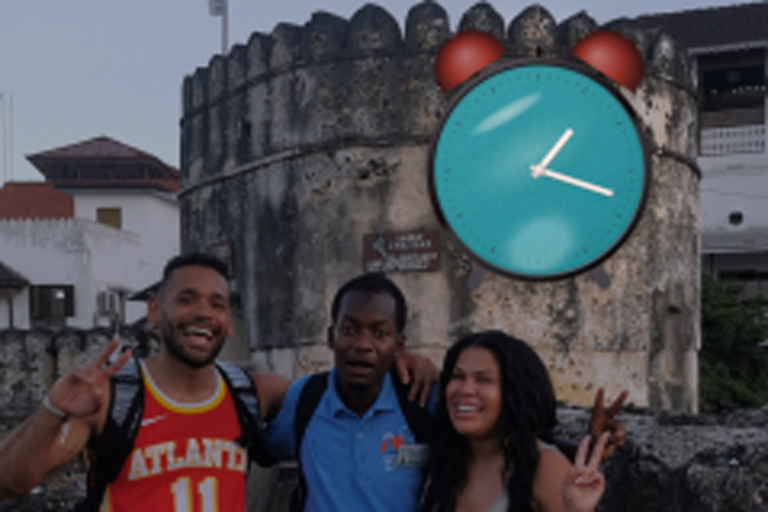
{"hour": 1, "minute": 18}
